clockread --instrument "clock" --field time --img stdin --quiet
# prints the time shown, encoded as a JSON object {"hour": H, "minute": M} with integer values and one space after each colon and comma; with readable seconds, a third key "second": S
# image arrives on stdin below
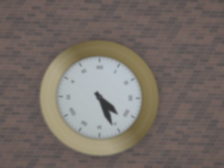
{"hour": 4, "minute": 26}
